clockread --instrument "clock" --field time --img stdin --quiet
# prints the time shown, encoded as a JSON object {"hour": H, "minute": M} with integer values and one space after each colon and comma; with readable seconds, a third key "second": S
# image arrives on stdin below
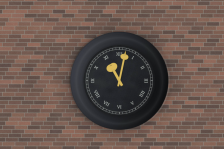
{"hour": 11, "minute": 2}
